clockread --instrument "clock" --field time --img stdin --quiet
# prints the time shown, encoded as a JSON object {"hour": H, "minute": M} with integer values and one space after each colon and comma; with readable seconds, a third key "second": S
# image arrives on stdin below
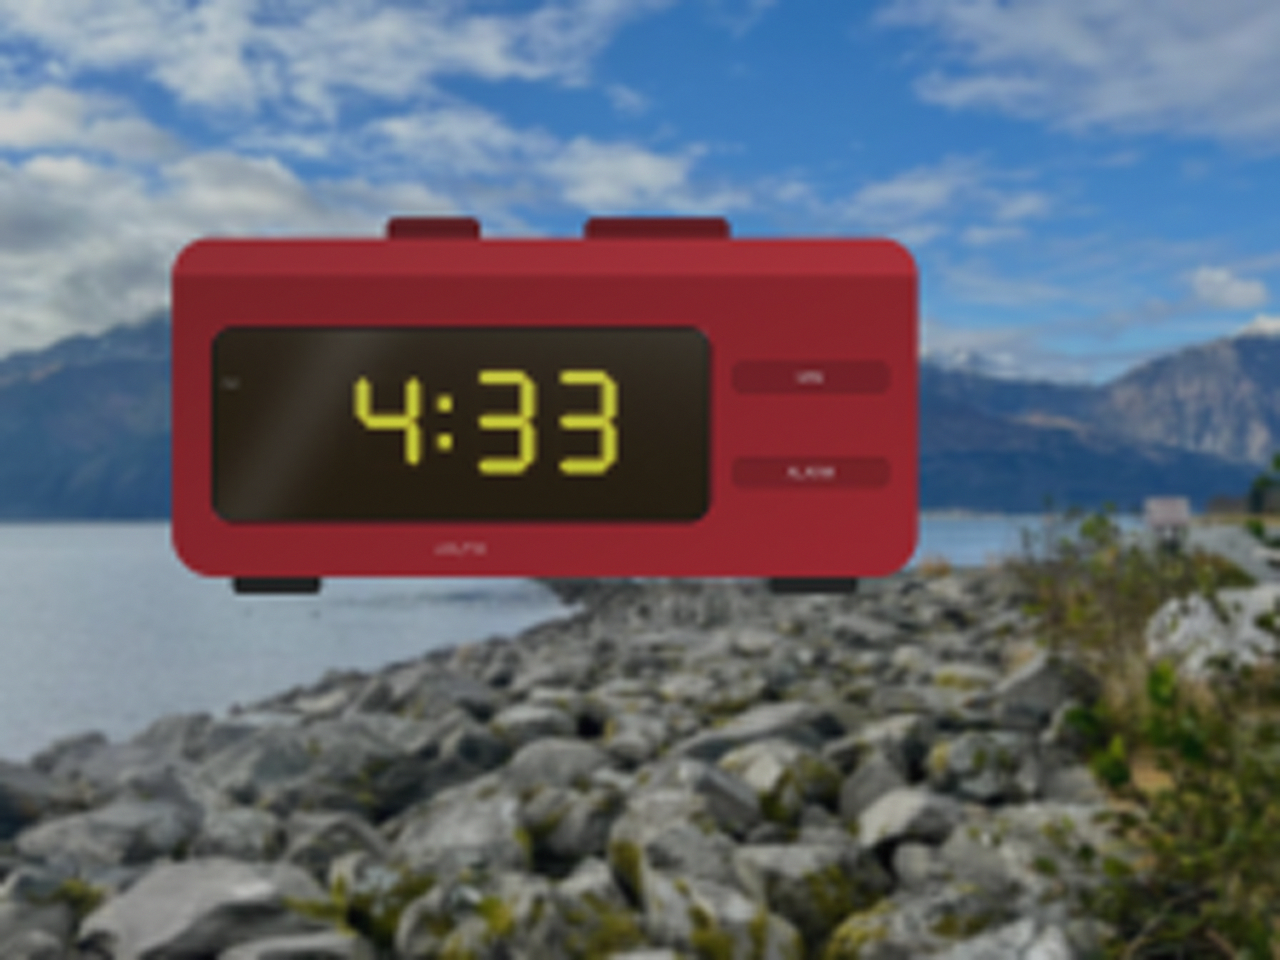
{"hour": 4, "minute": 33}
